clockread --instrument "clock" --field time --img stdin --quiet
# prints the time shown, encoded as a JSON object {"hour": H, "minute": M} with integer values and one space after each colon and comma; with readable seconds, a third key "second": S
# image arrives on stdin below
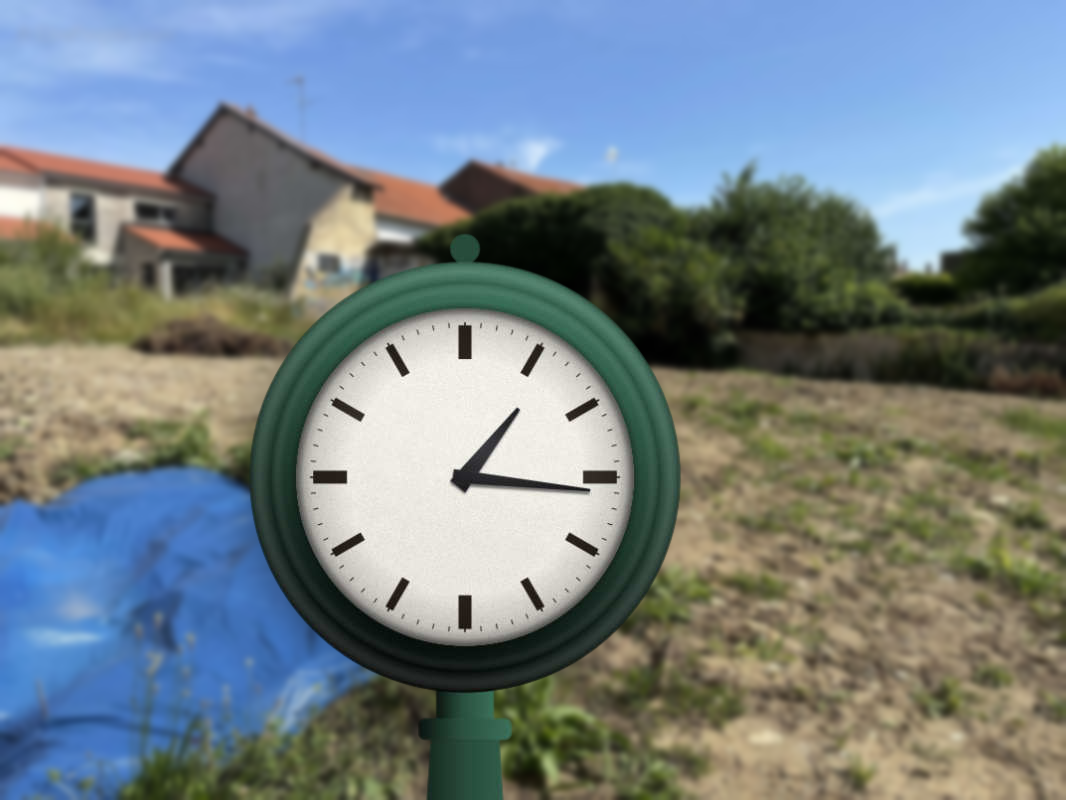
{"hour": 1, "minute": 16}
